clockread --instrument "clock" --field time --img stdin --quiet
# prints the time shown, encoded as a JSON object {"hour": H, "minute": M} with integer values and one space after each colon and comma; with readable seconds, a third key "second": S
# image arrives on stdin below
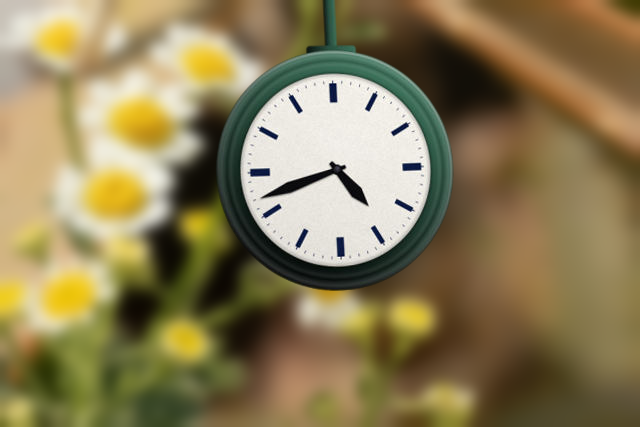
{"hour": 4, "minute": 42}
